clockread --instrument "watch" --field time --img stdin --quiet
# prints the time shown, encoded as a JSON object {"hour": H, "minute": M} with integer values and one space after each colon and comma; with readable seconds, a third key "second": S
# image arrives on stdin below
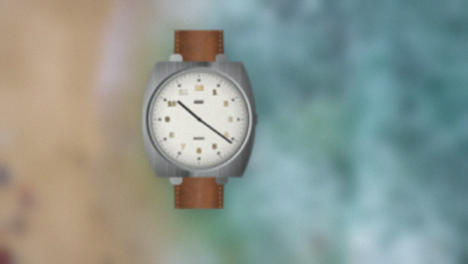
{"hour": 10, "minute": 21}
